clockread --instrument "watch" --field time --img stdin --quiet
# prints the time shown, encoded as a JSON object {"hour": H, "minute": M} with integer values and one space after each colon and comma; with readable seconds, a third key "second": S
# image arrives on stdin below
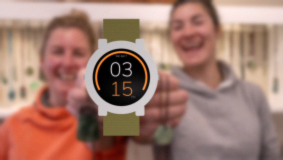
{"hour": 3, "minute": 15}
